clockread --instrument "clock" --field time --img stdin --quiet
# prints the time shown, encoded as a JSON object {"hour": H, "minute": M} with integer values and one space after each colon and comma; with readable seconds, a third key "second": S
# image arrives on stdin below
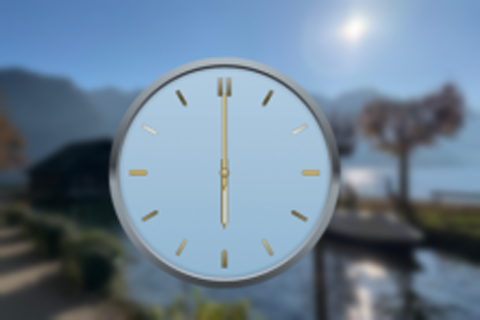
{"hour": 6, "minute": 0}
